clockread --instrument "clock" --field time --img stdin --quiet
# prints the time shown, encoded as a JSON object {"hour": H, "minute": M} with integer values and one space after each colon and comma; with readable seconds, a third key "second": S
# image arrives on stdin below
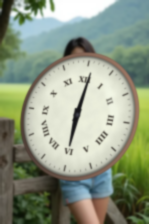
{"hour": 6, "minute": 1}
